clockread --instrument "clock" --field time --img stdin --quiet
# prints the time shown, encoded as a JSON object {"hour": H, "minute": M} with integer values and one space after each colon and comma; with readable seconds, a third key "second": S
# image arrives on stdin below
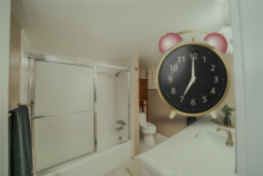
{"hour": 7, "minute": 0}
